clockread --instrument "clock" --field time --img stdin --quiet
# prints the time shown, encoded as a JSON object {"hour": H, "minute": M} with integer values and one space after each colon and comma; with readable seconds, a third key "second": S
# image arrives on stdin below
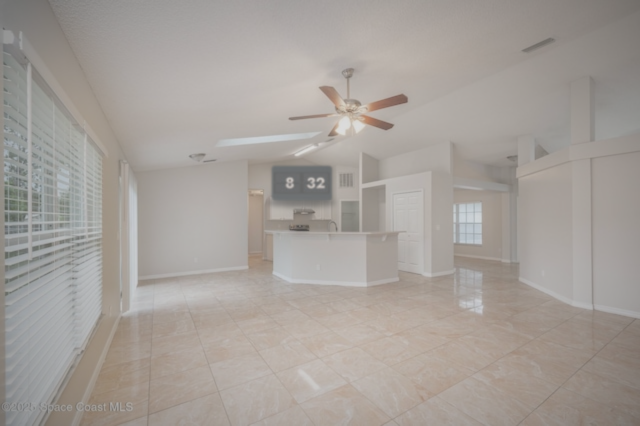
{"hour": 8, "minute": 32}
